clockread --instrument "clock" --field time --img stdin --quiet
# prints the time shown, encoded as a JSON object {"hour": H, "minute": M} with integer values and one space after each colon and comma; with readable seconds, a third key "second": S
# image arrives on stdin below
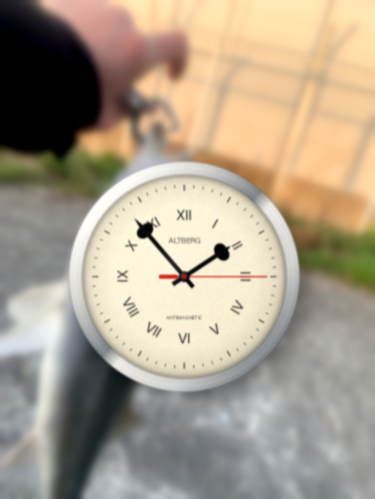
{"hour": 1, "minute": 53, "second": 15}
